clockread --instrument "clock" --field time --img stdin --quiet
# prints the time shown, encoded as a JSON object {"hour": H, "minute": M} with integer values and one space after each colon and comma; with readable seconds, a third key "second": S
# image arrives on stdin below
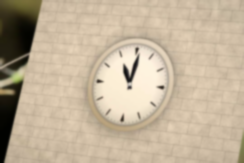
{"hour": 11, "minute": 1}
